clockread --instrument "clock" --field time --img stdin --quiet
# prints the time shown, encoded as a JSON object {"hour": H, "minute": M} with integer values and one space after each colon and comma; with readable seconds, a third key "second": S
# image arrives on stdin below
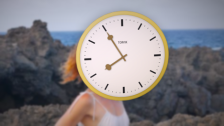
{"hour": 7, "minute": 55}
